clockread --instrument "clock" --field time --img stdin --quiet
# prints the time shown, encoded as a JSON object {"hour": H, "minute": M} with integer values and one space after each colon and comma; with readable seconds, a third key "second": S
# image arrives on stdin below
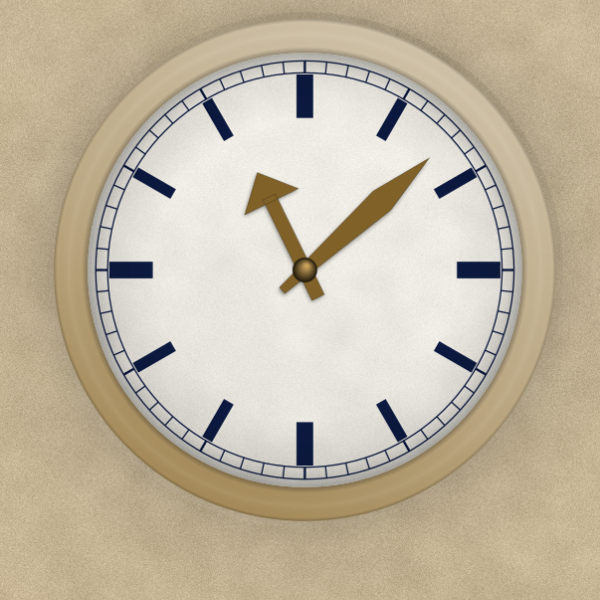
{"hour": 11, "minute": 8}
